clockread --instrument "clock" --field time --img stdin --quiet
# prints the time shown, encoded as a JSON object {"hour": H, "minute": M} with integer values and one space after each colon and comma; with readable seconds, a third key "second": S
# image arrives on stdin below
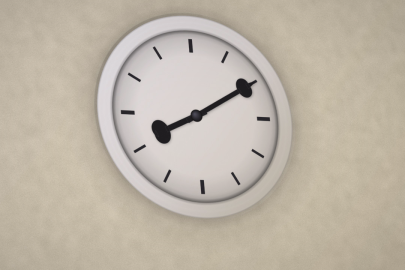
{"hour": 8, "minute": 10}
